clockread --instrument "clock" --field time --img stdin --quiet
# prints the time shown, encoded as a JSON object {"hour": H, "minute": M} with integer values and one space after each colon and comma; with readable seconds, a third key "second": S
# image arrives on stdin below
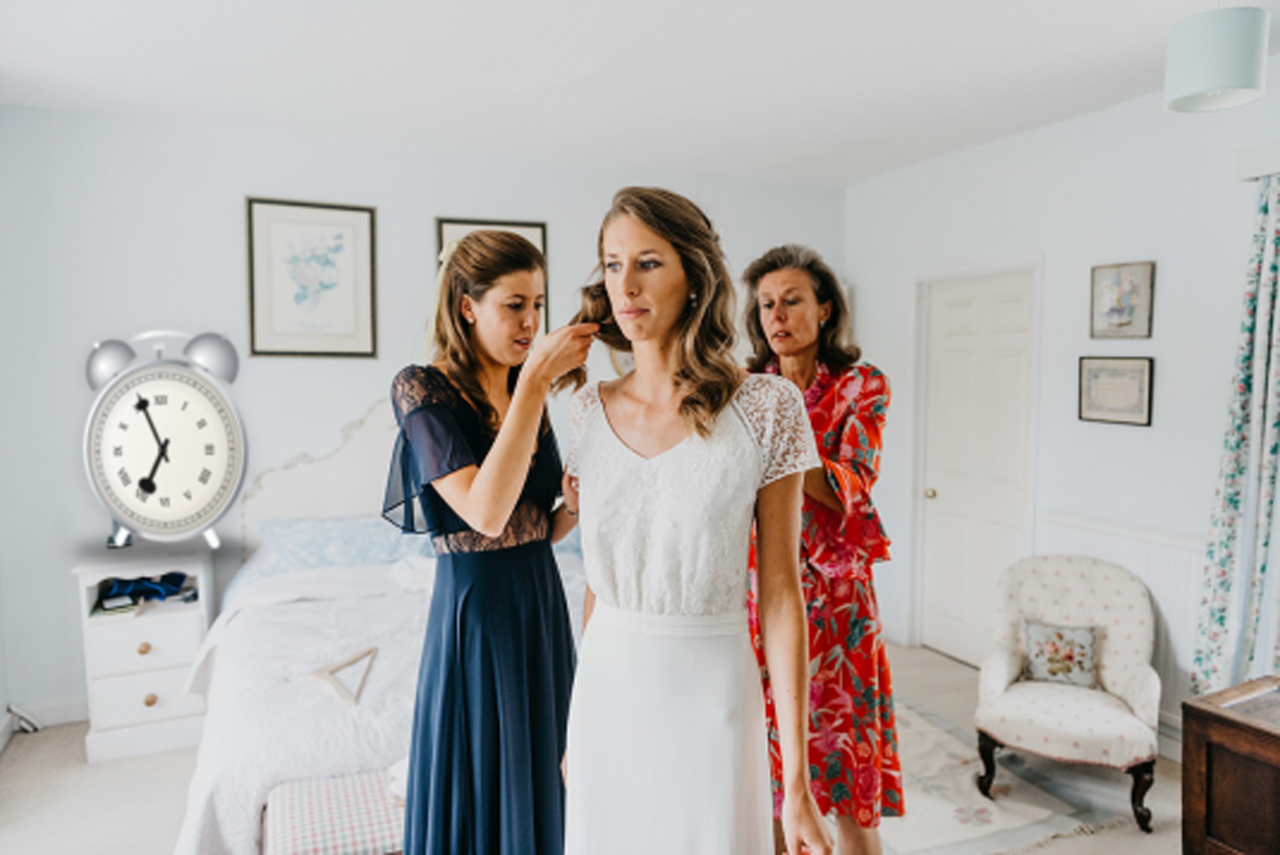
{"hour": 6, "minute": 56}
